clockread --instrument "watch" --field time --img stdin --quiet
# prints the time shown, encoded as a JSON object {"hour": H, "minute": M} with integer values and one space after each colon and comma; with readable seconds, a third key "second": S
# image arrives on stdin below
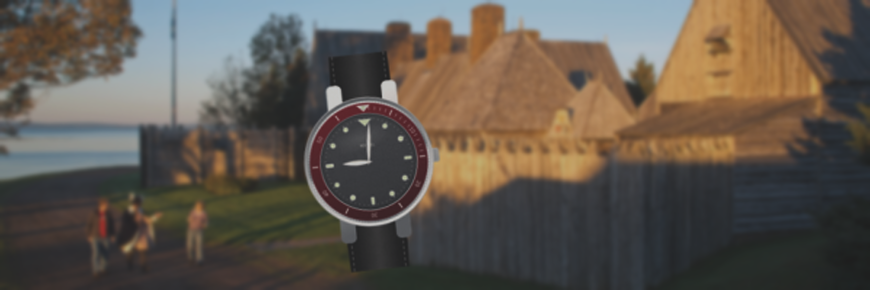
{"hour": 9, "minute": 1}
